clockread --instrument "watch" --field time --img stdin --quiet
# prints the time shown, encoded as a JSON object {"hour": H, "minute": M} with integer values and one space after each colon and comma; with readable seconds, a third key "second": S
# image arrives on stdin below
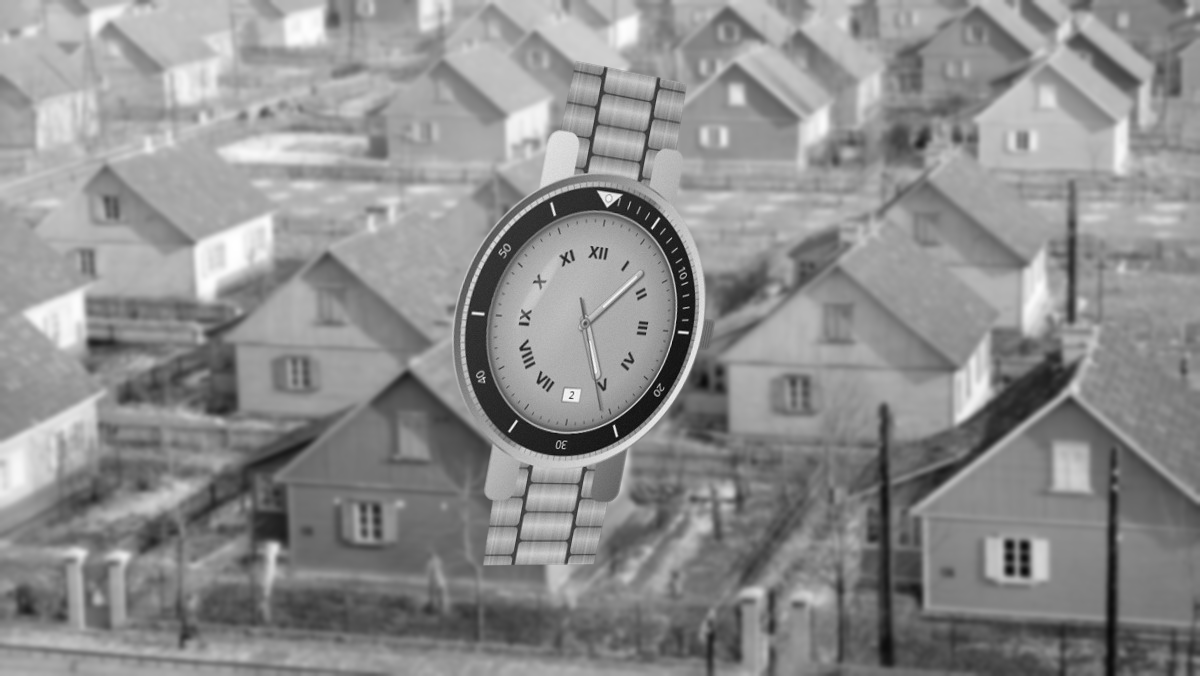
{"hour": 5, "minute": 7, "second": 26}
